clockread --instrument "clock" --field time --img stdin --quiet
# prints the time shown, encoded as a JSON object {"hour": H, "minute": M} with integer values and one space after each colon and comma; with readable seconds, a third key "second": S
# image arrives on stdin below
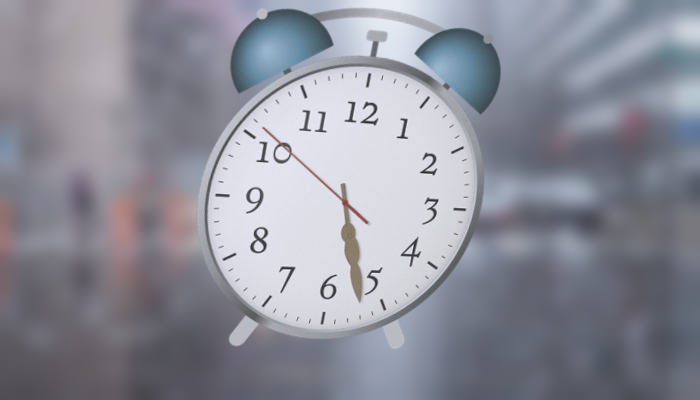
{"hour": 5, "minute": 26, "second": 51}
